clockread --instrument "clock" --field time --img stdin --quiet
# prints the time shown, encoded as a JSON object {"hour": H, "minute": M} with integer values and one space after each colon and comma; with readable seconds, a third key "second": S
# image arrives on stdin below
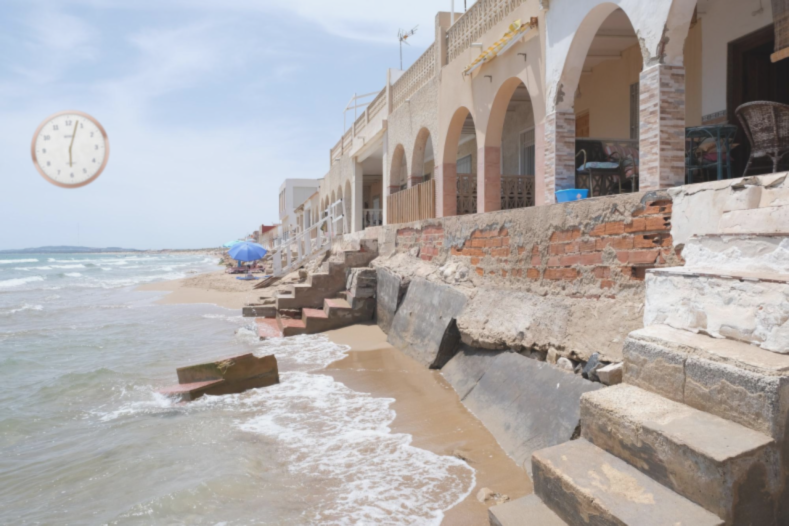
{"hour": 6, "minute": 3}
